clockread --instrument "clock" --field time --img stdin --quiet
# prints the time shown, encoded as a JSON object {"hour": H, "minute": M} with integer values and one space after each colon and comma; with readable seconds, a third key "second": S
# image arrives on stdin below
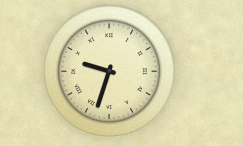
{"hour": 9, "minute": 33}
